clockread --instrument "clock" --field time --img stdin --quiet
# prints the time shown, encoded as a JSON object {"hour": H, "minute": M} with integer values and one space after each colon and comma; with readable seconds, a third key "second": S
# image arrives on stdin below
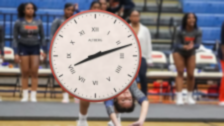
{"hour": 8, "minute": 12}
